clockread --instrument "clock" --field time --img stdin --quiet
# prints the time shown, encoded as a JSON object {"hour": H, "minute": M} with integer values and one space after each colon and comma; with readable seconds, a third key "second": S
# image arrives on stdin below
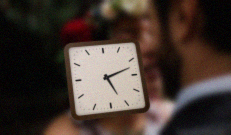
{"hour": 5, "minute": 12}
